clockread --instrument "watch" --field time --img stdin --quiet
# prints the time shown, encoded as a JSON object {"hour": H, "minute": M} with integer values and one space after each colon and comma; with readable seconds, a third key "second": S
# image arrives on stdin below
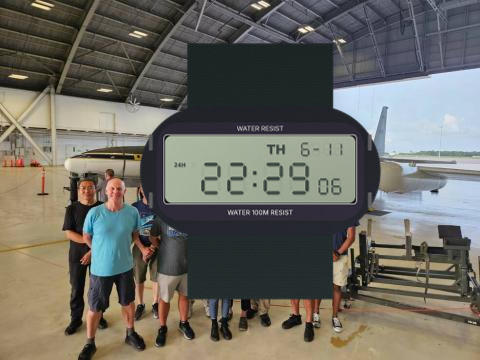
{"hour": 22, "minute": 29, "second": 6}
